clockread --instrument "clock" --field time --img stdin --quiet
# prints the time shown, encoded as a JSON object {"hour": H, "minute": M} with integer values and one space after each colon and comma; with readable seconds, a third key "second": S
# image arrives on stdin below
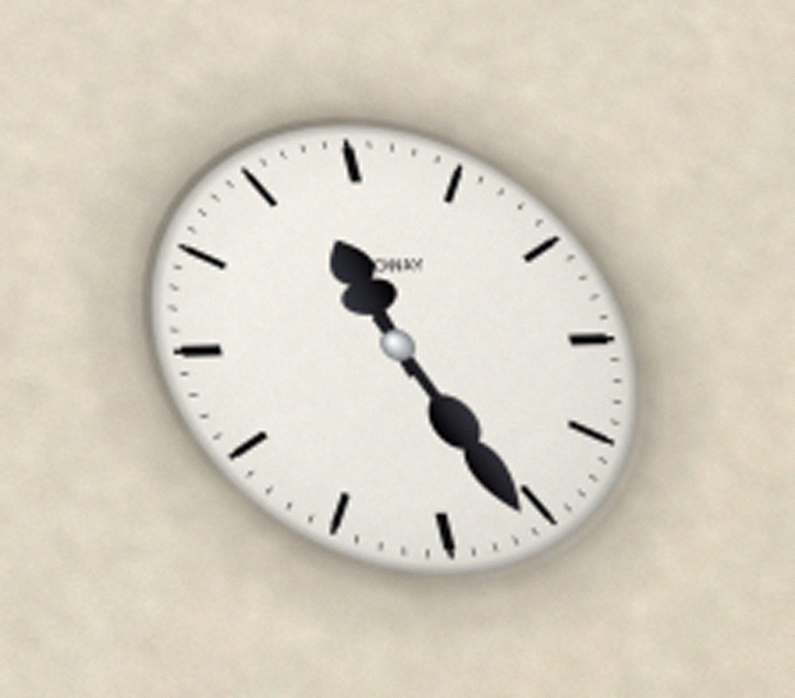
{"hour": 11, "minute": 26}
